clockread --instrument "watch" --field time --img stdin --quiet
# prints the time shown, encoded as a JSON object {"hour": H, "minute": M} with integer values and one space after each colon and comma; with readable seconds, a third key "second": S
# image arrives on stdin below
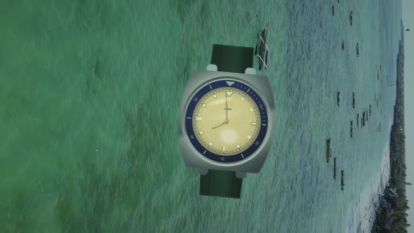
{"hour": 7, "minute": 59}
